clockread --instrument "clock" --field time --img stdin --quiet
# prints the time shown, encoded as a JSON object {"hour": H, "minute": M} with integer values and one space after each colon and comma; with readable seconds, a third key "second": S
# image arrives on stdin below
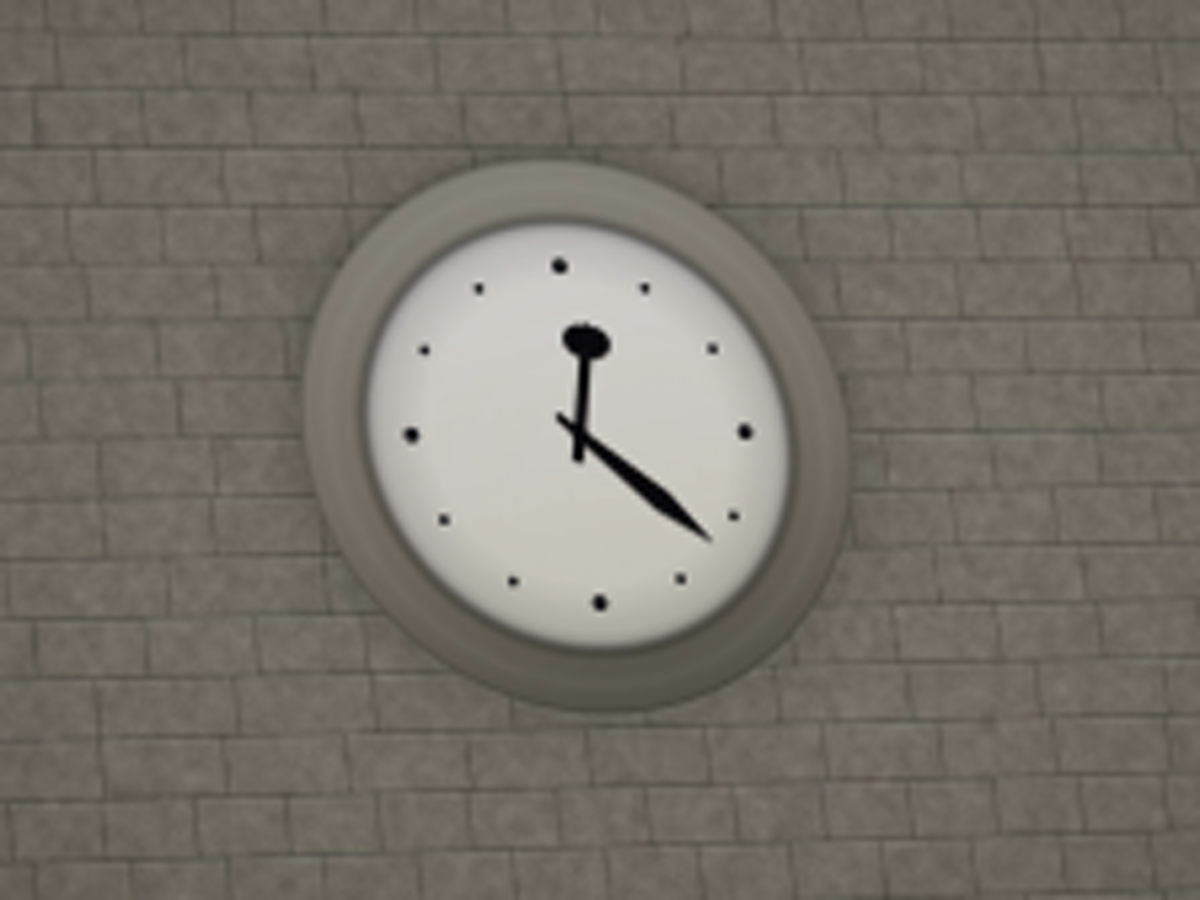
{"hour": 12, "minute": 22}
